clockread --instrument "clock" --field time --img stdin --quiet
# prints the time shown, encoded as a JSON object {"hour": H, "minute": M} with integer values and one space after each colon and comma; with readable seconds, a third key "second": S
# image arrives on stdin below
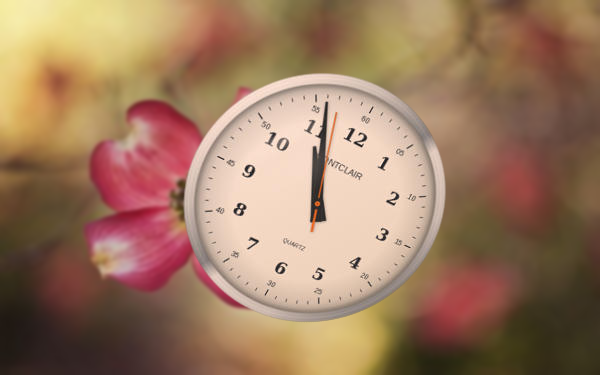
{"hour": 10, "minute": 55, "second": 57}
